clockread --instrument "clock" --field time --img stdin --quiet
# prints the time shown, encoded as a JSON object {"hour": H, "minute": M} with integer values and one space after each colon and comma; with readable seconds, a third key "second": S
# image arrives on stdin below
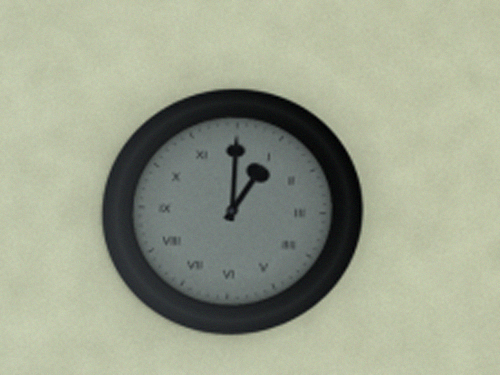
{"hour": 1, "minute": 0}
